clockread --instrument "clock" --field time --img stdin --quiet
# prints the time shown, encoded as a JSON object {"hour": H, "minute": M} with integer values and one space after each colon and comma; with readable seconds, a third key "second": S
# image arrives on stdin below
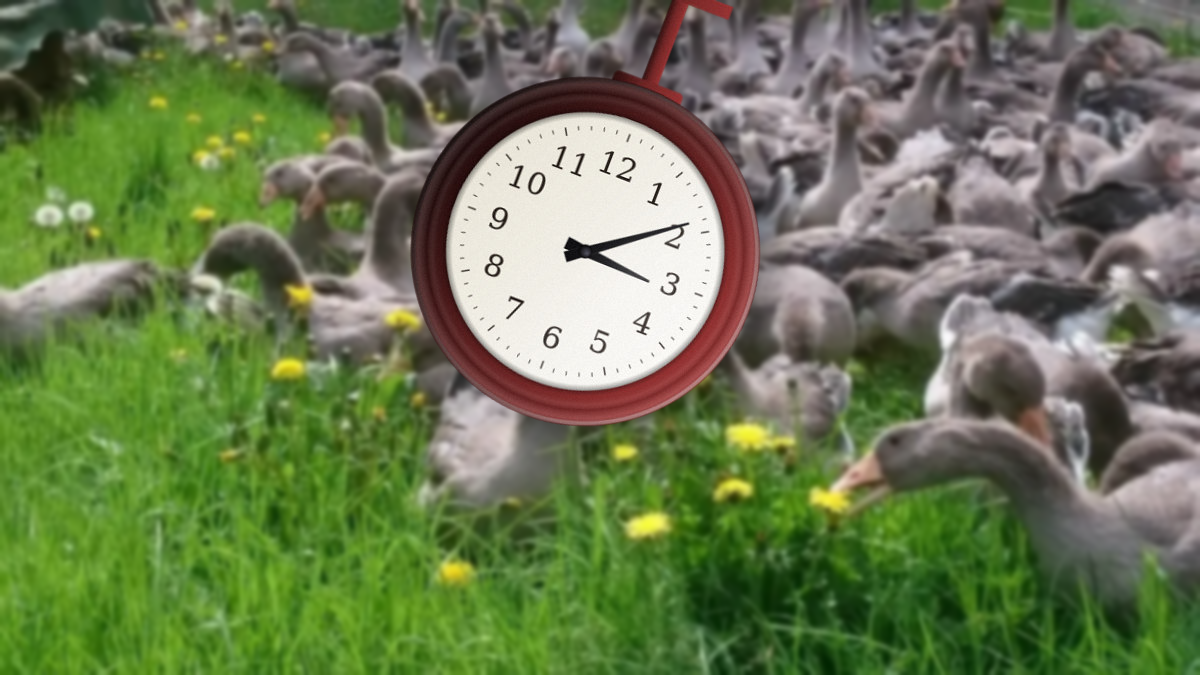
{"hour": 3, "minute": 9}
